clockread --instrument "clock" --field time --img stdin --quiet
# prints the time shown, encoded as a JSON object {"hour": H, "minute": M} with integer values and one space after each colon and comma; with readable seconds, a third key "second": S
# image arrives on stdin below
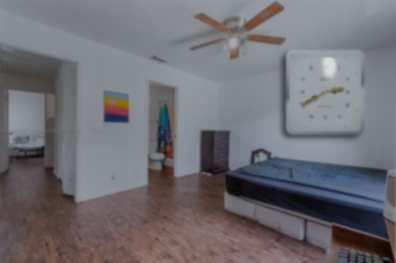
{"hour": 2, "minute": 40}
